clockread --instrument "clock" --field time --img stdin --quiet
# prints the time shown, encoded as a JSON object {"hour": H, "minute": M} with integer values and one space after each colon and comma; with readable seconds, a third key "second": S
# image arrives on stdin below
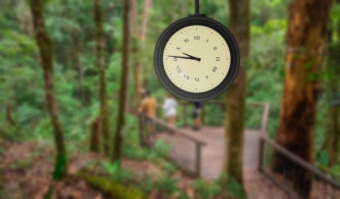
{"hour": 9, "minute": 46}
